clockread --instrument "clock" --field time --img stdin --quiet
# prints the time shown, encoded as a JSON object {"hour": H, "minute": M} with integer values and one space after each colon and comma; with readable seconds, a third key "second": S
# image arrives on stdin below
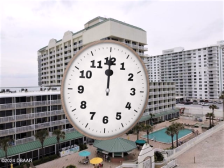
{"hour": 12, "minute": 0}
